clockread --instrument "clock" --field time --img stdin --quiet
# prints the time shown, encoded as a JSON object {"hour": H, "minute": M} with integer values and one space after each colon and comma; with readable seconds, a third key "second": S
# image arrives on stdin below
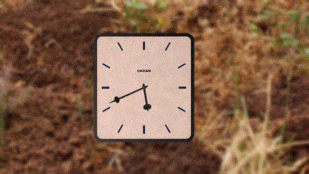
{"hour": 5, "minute": 41}
